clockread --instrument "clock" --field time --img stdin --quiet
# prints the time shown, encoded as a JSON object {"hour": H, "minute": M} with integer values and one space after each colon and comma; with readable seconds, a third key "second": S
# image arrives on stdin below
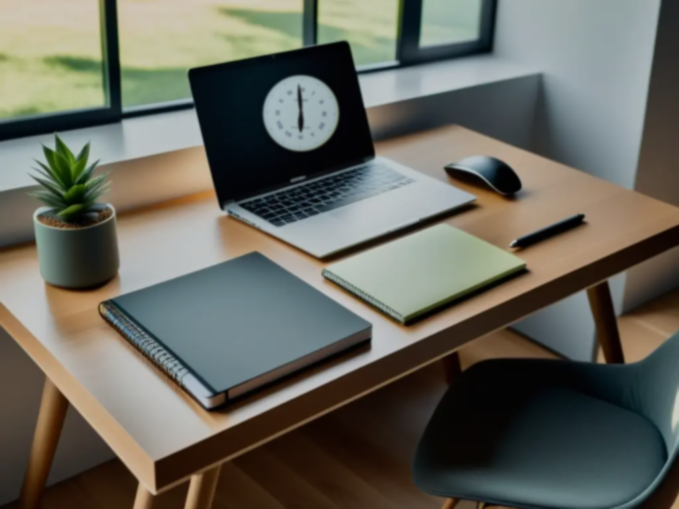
{"hour": 5, "minute": 59}
